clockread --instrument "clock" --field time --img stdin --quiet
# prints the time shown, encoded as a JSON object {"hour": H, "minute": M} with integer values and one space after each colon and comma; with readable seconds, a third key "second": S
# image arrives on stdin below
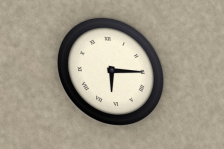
{"hour": 6, "minute": 15}
